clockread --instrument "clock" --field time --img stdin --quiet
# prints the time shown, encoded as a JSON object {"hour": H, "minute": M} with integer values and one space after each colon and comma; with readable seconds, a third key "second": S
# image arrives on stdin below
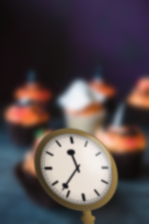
{"hour": 11, "minute": 37}
